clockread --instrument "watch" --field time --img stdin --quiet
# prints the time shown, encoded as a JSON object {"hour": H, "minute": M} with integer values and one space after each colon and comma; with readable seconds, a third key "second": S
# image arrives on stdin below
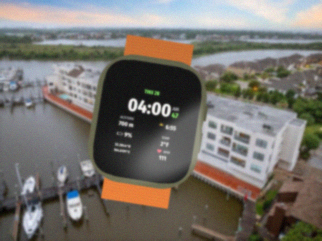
{"hour": 4, "minute": 0}
